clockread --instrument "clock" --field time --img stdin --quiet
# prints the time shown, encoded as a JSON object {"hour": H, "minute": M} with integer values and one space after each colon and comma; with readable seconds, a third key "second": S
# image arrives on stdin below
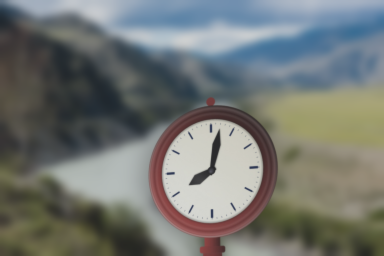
{"hour": 8, "minute": 2}
